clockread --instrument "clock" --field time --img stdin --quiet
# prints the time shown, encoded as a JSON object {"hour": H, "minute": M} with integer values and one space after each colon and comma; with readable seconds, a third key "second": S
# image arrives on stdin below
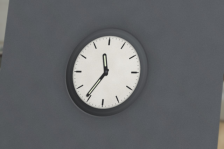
{"hour": 11, "minute": 36}
